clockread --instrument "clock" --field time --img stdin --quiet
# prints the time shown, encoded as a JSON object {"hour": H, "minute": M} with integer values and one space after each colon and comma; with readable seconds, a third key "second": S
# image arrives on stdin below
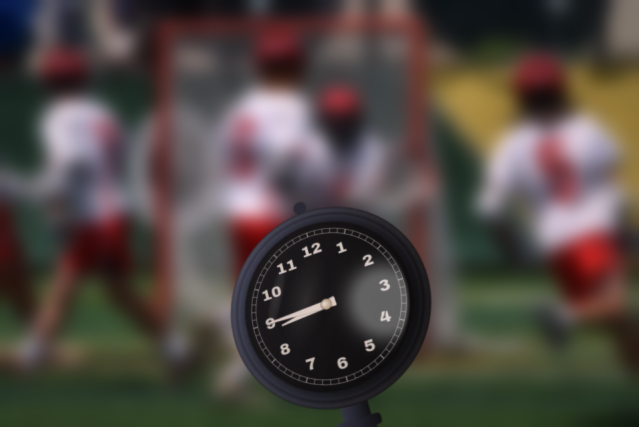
{"hour": 8, "minute": 45}
